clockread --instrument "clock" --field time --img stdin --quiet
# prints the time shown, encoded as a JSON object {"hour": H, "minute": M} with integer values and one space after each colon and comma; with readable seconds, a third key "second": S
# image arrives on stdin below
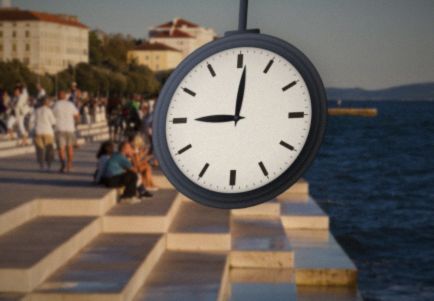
{"hour": 9, "minute": 1}
